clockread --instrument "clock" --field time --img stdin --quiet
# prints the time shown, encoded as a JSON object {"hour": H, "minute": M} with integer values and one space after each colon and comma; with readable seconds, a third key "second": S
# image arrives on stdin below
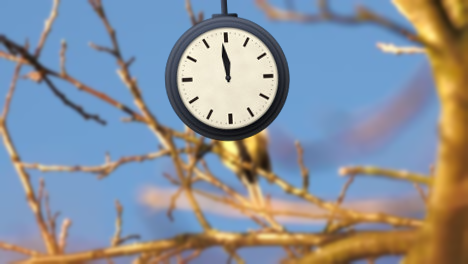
{"hour": 11, "minute": 59}
